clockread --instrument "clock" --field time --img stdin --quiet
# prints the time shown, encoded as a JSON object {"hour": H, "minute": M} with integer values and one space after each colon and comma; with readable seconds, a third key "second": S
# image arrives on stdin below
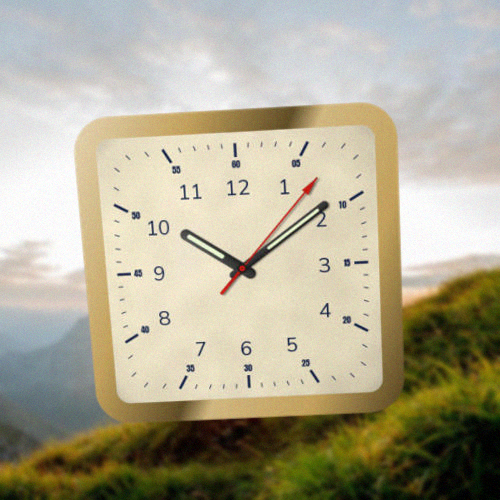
{"hour": 10, "minute": 9, "second": 7}
